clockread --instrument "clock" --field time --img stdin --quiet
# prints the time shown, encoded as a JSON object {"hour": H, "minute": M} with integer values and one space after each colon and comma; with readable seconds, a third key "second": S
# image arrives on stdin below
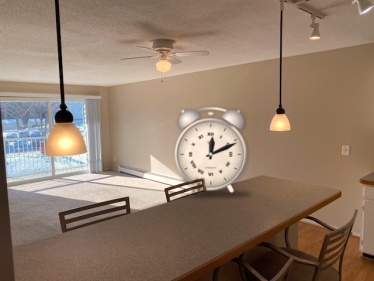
{"hour": 12, "minute": 11}
